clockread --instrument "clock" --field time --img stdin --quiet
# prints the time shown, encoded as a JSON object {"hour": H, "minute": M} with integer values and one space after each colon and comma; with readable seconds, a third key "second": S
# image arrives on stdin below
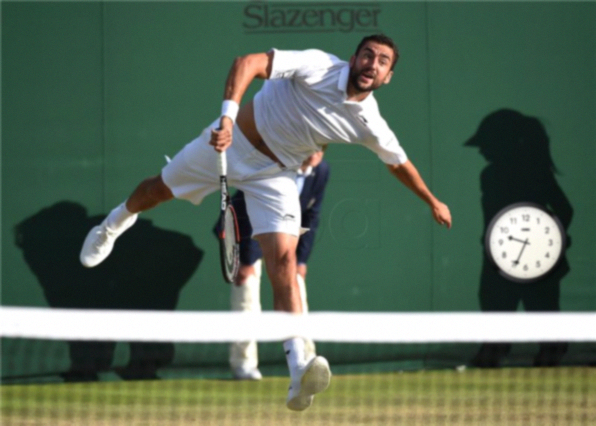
{"hour": 9, "minute": 34}
